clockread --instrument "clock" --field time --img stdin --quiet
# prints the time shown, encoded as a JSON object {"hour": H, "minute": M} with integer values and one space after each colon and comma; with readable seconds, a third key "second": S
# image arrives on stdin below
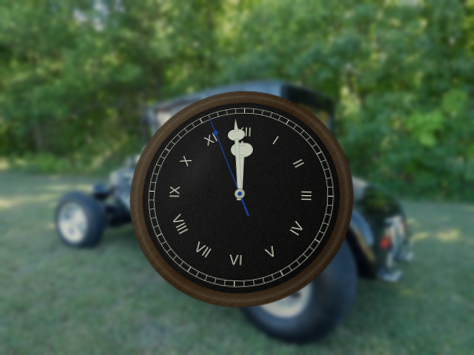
{"hour": 11, "minute": 58, "second": 56}
